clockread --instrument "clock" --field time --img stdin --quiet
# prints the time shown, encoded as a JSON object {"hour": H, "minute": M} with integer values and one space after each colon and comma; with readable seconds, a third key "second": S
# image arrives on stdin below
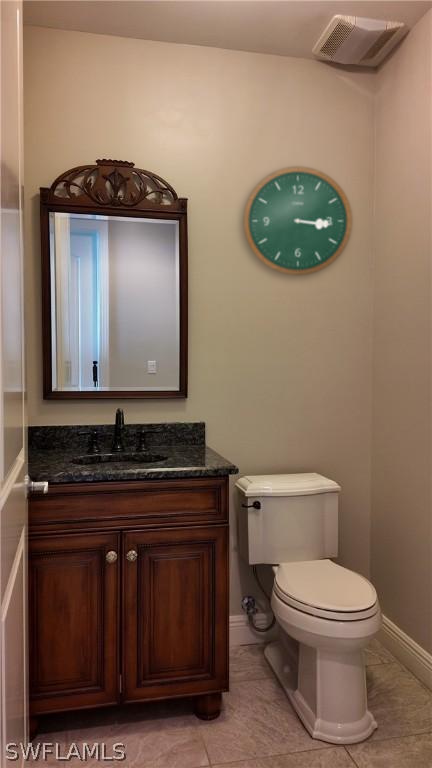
{"hour": 3, "minute": 16}
